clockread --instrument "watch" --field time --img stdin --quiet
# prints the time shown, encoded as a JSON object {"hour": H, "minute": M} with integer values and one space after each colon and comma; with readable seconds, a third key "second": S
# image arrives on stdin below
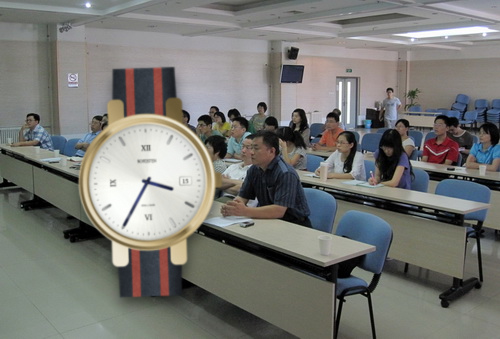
{"hour": 3, "minute": 35}
